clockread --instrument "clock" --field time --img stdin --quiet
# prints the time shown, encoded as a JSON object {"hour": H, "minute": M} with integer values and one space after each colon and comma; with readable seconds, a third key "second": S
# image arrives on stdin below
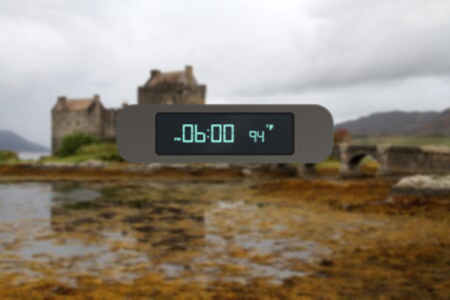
{"hour": 6, "minute": 0}
